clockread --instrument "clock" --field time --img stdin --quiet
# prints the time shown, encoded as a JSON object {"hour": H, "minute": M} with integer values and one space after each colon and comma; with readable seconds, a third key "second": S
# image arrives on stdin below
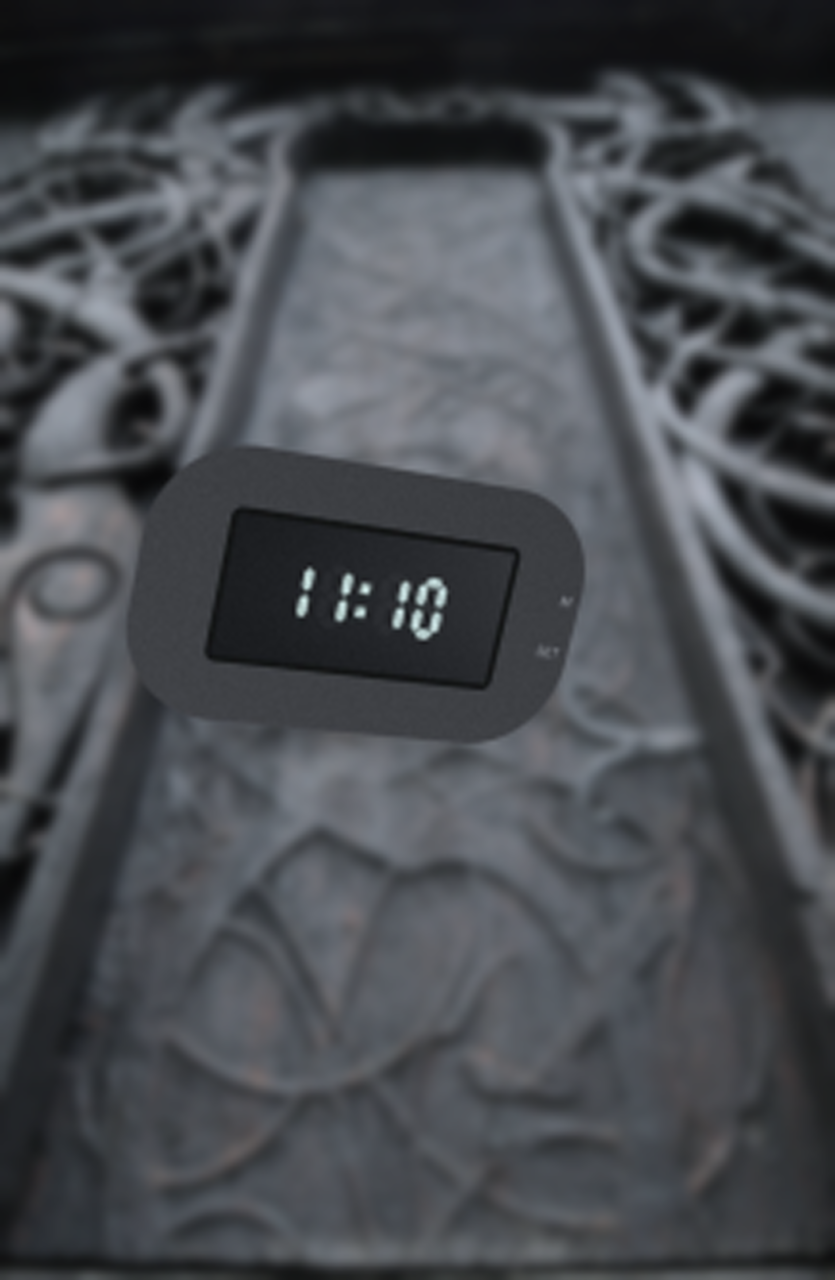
{"hour": 11, "minute": 10}
